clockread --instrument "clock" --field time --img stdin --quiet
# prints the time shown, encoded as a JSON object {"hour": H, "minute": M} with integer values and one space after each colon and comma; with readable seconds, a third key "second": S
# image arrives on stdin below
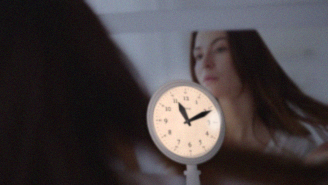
{"hour": 11, "minute": 11}
